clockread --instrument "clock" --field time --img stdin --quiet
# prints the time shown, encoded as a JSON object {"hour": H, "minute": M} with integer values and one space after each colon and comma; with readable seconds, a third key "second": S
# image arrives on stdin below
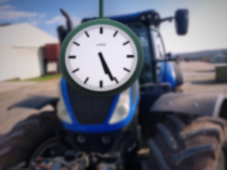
{"hour": 5, "minute": 26}
